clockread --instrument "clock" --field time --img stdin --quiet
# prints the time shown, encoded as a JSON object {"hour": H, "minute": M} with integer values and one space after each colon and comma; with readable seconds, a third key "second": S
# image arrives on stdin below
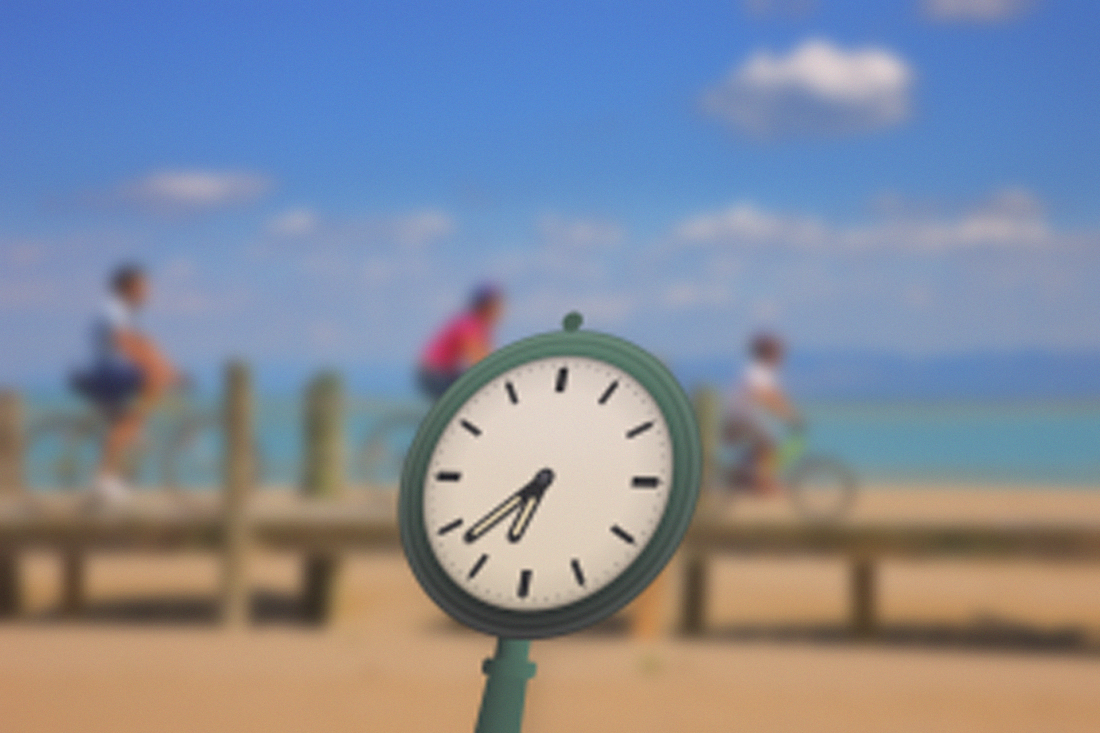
{"hour": 6, "minute": 38}
